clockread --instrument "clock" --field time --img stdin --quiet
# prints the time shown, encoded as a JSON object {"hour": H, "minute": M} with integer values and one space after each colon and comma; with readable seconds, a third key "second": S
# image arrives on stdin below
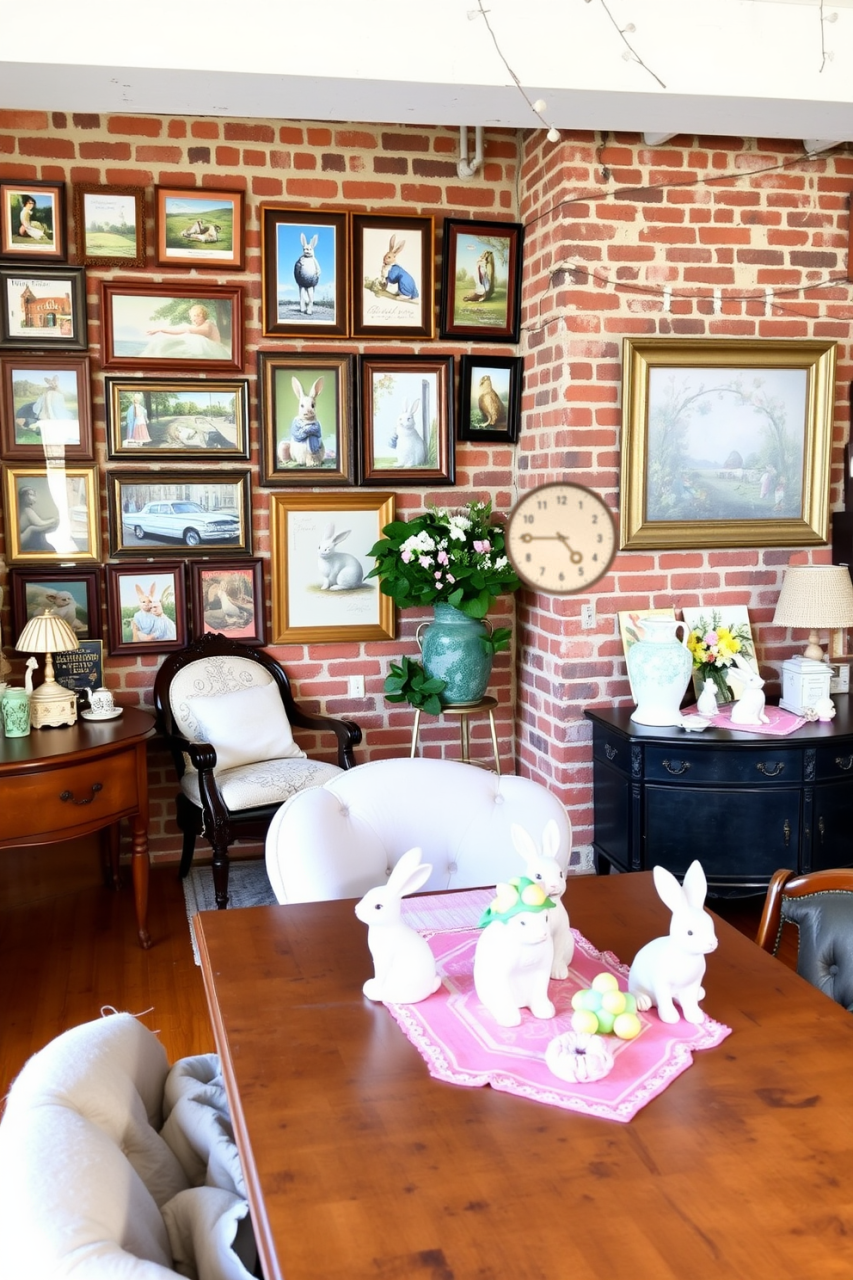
{"hour": 4, "minute": 45}
